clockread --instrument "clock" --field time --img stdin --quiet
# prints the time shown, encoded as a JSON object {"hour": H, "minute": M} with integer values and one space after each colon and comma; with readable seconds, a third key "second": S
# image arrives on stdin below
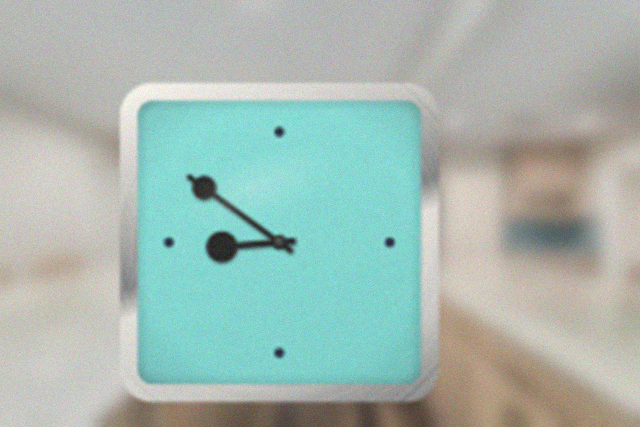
{"hour": 8, "minute": 51}
